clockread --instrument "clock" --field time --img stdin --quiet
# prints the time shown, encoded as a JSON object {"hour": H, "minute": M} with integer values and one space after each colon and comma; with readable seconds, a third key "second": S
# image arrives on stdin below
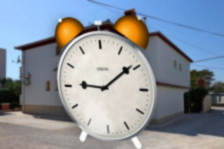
{"hour": 9, "minute": 9}
